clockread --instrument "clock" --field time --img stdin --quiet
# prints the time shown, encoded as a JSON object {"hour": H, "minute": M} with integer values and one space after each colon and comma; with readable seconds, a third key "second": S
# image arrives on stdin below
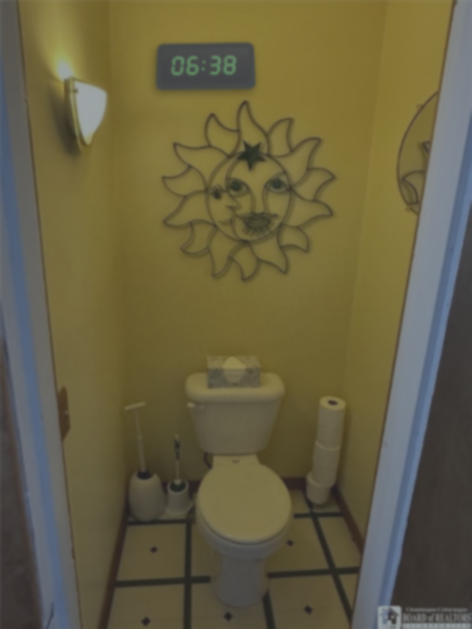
{"hour": 6, "minute": 38}
